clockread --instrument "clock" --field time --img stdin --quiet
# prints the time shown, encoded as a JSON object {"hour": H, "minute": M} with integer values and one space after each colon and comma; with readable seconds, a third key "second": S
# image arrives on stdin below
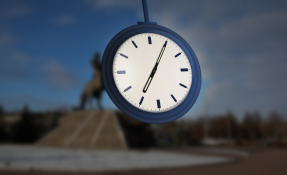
{"hour": 7, "minute": 5}
